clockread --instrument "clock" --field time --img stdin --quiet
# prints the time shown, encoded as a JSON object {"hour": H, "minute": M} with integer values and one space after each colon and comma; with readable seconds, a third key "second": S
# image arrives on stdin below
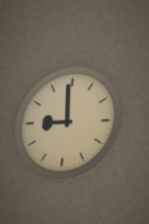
{"hour": 8, "minute": 59}
